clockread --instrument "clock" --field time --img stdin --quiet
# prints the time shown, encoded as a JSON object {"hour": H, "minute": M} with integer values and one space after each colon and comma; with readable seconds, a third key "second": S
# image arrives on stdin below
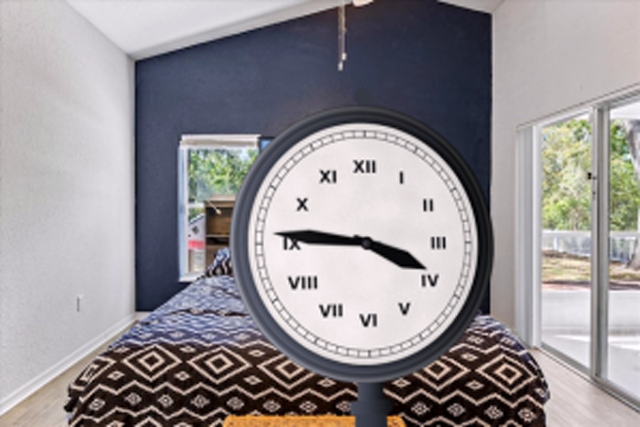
{"hour": 3, "minute": 46}
